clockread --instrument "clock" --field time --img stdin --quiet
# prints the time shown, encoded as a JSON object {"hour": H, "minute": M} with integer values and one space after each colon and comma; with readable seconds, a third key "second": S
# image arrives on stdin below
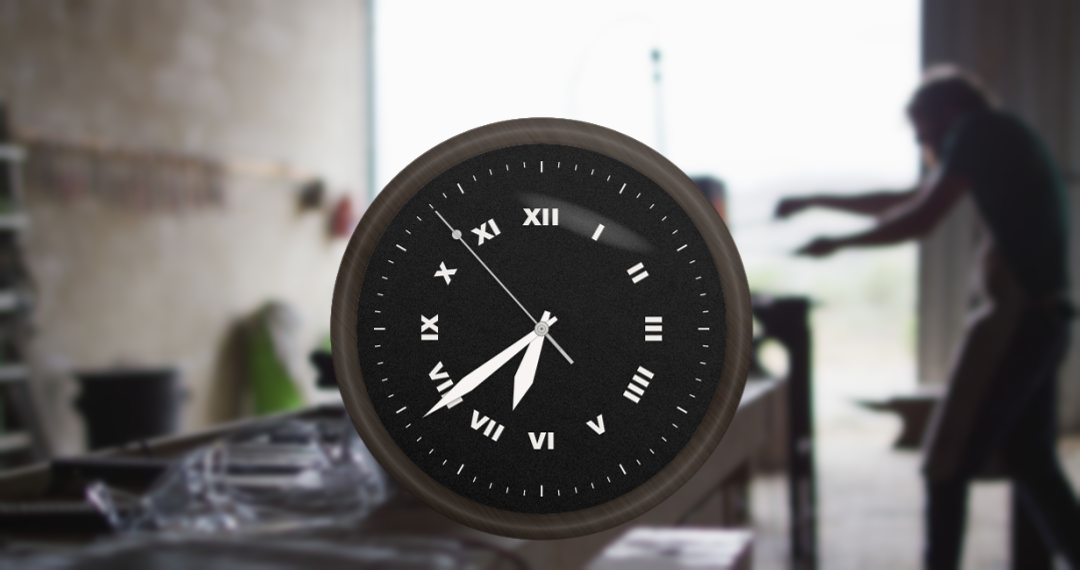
{"hour": 6, "minute": 38, "second": 53}
